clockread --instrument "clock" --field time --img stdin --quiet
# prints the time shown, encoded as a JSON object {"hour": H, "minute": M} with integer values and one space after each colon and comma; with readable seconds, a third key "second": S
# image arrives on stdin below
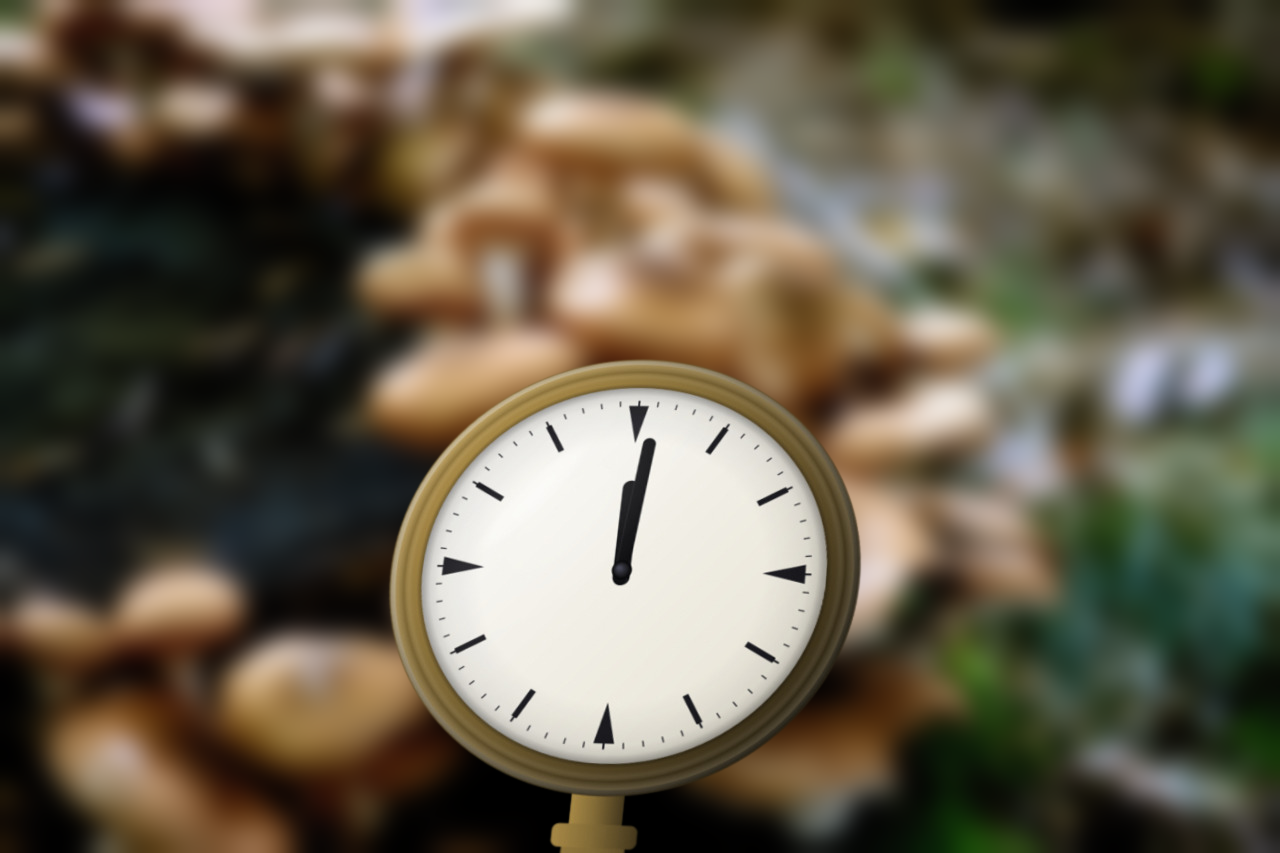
{"hour": 12, "minute": 1}
